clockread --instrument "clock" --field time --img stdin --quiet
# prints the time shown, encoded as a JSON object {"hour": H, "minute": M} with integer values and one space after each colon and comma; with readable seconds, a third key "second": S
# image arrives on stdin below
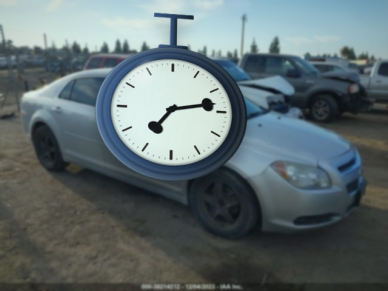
{"hour": 7, "minute": 13}
